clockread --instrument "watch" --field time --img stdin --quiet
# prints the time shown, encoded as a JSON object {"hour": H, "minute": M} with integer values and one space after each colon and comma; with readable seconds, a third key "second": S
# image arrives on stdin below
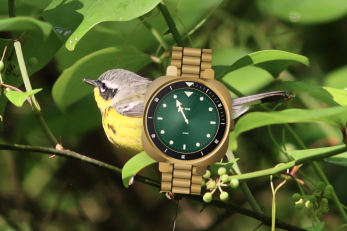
{"hour": 10, "minute": 55}
